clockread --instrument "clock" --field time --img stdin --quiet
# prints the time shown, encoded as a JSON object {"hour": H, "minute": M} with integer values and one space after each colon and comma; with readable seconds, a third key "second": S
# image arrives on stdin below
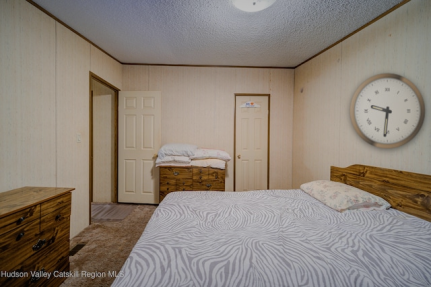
{"hour": 9, "minute": 31}
